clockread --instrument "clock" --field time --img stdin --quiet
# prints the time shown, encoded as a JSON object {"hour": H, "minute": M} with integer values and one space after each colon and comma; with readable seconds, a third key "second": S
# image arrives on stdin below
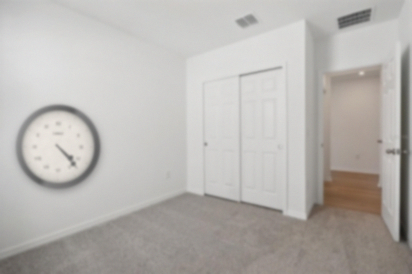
{"hour": 4, "minute": 23}
